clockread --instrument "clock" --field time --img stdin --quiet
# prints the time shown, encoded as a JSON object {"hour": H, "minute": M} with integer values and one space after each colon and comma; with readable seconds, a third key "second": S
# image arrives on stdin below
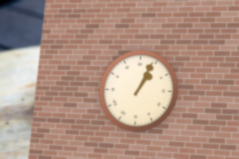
{"hour": 1, "minute": 4}
